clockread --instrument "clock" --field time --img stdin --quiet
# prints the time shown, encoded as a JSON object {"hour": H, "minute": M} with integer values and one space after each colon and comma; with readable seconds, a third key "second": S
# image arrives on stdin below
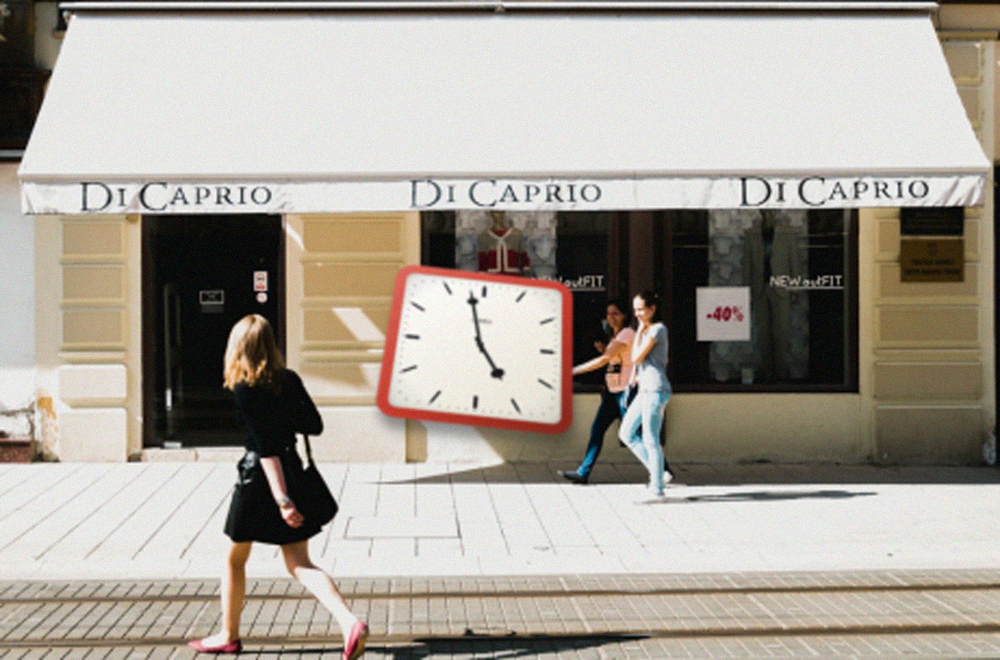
{"hour": 4, "minute": 58}
